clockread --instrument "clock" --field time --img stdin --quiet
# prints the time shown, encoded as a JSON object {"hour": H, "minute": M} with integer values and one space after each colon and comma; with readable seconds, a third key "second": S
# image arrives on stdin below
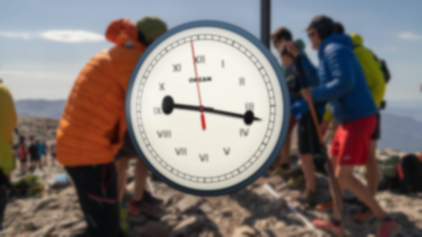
{"hour": 9, "minute": 16, "second": 59}
